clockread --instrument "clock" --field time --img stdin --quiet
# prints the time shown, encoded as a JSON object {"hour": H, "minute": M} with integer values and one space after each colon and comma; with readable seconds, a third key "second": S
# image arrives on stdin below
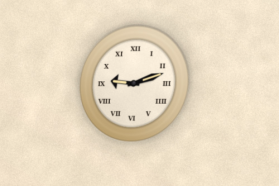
{"hour": 9, "minute": 12}
